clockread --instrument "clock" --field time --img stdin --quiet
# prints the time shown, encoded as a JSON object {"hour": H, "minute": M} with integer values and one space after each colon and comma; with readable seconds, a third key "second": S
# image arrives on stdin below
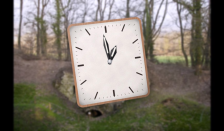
{"hour": 12, "minute": 59}
